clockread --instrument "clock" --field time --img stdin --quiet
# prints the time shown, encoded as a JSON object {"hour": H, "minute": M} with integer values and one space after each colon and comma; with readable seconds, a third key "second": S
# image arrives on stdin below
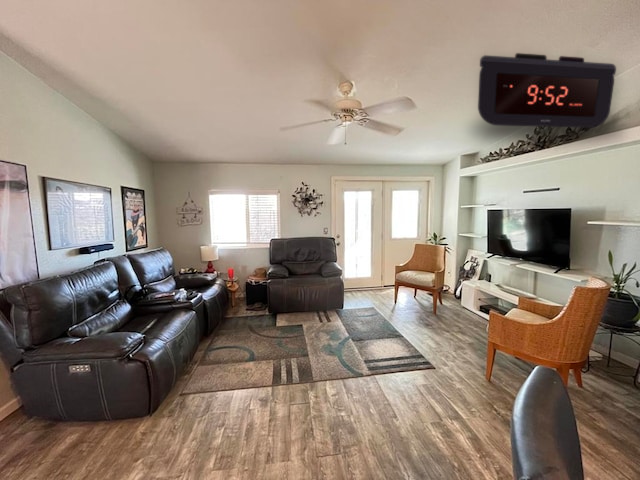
{"hour": 9, "minute": 52}
